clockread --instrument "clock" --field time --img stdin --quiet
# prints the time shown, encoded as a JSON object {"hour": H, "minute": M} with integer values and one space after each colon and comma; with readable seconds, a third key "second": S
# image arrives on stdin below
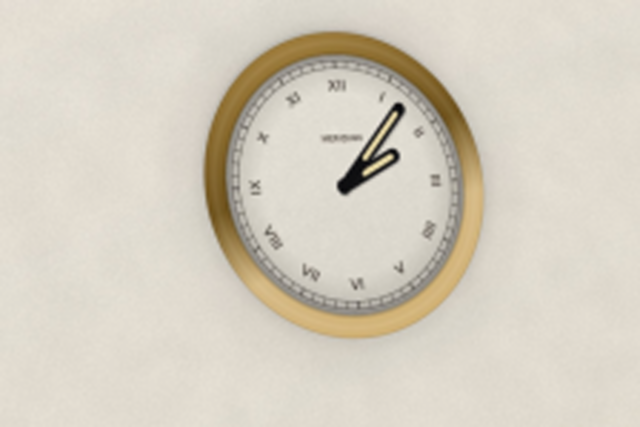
{"hour": 2, "minute": 7}
